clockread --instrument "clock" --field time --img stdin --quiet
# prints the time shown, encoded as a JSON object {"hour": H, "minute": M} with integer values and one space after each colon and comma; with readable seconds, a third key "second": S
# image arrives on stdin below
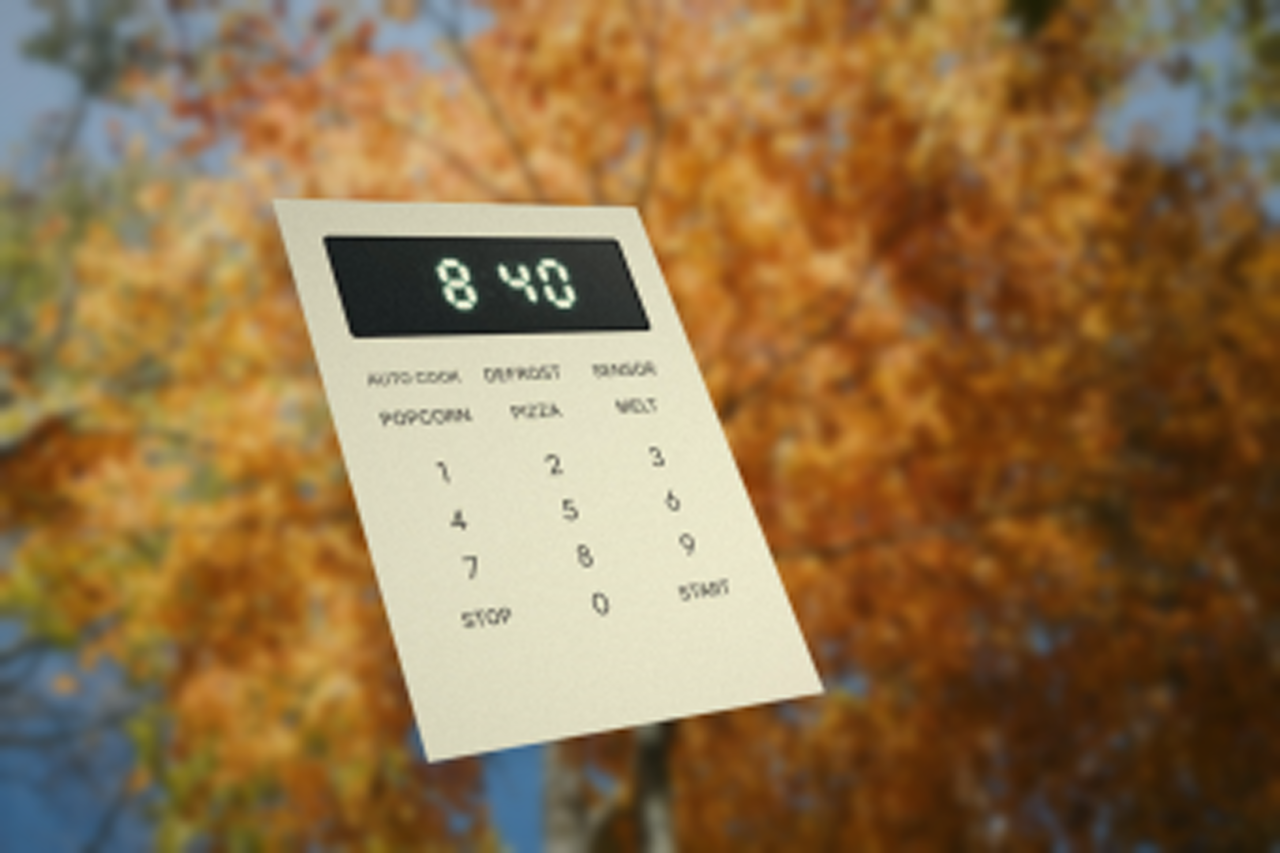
{"hour": 8, "minute": 40}
